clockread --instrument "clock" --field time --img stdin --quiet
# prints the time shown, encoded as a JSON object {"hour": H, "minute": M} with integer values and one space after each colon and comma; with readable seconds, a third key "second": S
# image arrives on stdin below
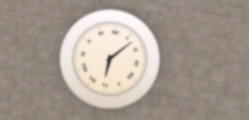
{"hour": 6, "minute": 7}
